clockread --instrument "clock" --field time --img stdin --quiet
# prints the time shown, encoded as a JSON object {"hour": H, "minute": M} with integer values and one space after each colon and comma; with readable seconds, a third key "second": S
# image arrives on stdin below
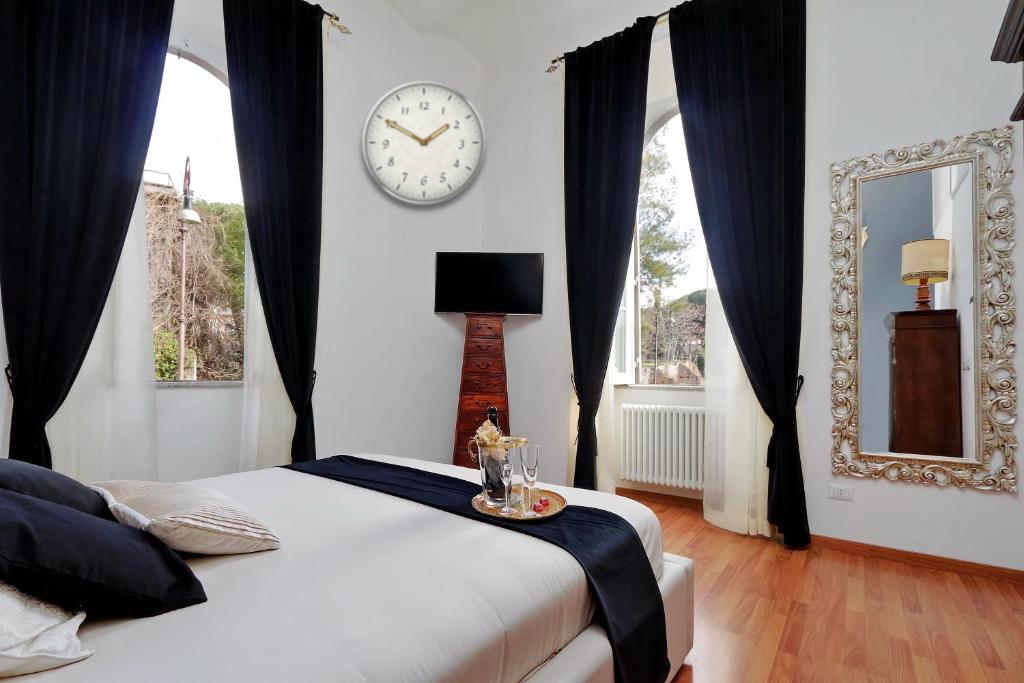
{"hour": 1, "minute": 50}
